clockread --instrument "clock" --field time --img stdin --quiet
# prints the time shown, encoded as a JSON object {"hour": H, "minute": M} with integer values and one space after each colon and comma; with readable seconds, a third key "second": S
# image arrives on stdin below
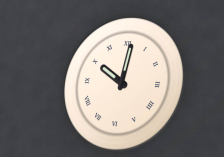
{"hour": 10, "minute": 1}
